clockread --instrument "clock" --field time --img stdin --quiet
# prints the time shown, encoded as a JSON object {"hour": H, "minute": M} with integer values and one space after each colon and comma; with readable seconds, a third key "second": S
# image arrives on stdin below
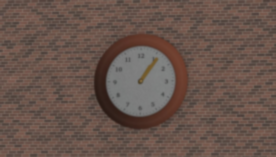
{"hour": 1, "minute": 6}
